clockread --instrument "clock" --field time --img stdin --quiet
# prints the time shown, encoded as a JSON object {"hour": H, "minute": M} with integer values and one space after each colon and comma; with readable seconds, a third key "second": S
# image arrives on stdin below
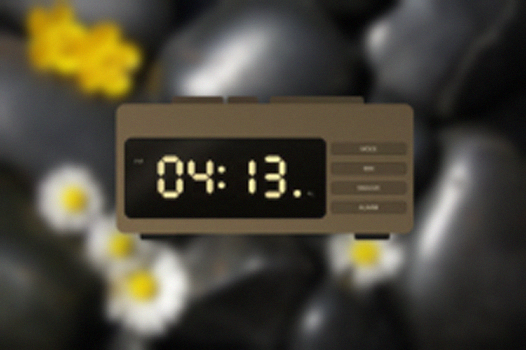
{"hour": 4, "minute": 13}
